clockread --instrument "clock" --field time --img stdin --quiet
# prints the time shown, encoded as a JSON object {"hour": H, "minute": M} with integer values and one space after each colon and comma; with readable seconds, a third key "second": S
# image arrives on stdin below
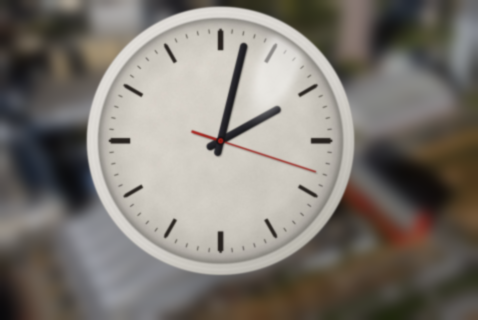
{"hour": 2, "minute": 2, "second": 18}
